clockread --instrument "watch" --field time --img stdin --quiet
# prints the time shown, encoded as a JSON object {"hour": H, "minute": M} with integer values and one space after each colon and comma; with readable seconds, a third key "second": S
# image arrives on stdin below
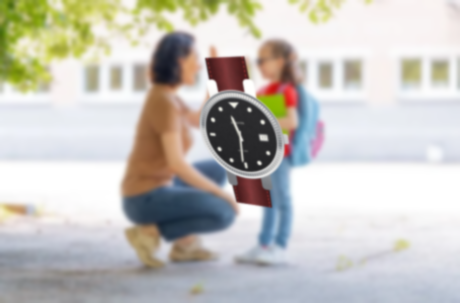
{"hour": 11, "minute": 31}
